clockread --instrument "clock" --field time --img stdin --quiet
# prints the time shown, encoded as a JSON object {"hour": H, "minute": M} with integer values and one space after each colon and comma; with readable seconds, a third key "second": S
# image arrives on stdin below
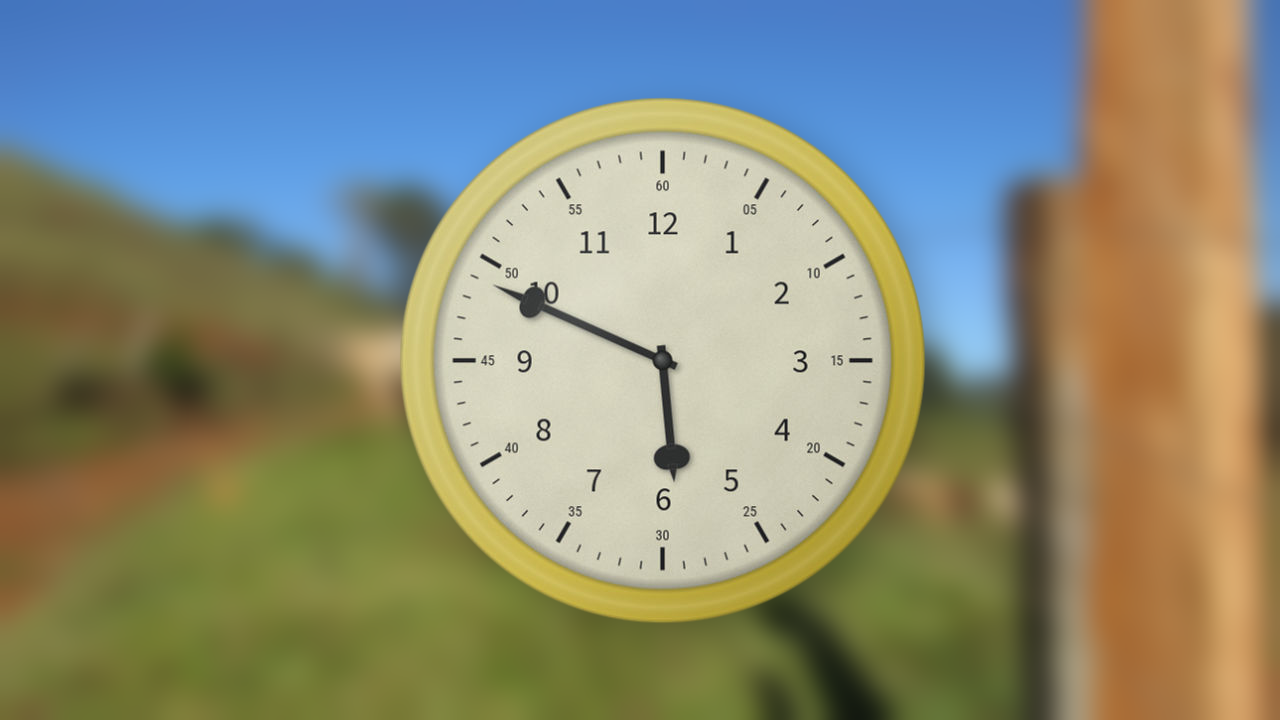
{"hour": 5, "minute": 49}
